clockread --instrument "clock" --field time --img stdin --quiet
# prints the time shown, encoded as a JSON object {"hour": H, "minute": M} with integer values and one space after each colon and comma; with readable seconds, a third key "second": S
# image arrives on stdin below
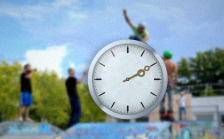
{"hour": 2, "minute": 10}
